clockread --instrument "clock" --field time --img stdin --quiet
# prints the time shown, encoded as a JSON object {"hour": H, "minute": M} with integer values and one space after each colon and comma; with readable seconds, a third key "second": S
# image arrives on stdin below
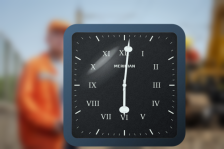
{"hour": 6, "minute": 1}
